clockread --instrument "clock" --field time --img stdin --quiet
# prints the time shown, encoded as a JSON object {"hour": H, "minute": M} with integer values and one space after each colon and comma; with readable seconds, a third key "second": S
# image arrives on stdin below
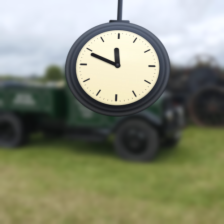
{"hour": 11, "minute": 49}
